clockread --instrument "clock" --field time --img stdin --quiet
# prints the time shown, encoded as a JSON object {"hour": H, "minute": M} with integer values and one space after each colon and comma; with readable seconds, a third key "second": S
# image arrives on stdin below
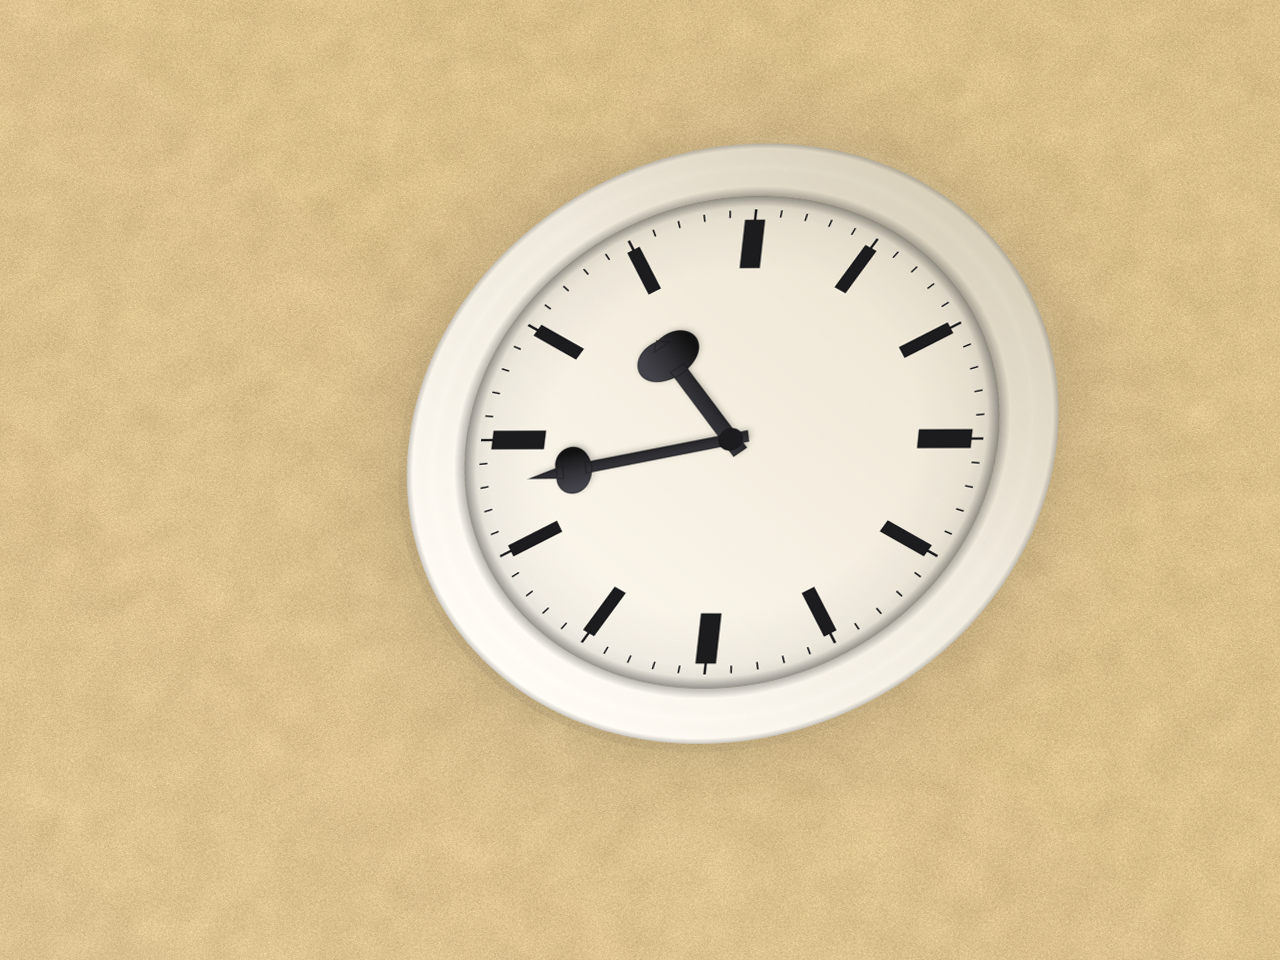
{"hour": 10, "minute": 43}
